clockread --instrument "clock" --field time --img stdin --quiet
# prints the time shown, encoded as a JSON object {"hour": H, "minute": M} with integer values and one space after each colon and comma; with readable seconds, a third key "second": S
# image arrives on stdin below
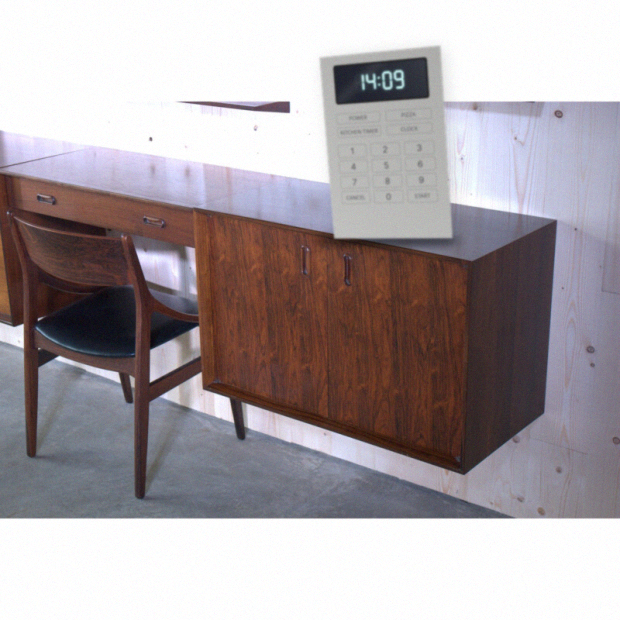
{"hour": 14, "minute": 9}
